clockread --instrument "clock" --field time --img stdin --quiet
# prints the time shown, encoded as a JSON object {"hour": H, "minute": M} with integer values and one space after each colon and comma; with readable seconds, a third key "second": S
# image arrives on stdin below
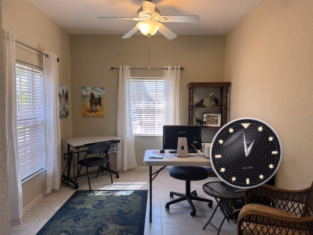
{"hour": 12, "minute": 59}
